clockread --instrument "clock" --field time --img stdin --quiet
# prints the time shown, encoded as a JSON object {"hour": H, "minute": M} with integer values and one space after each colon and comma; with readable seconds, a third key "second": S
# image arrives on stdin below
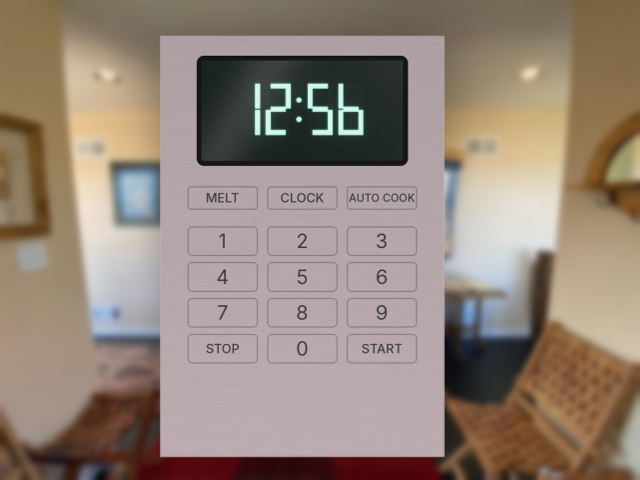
{"hour": 12, "minute": 56}
